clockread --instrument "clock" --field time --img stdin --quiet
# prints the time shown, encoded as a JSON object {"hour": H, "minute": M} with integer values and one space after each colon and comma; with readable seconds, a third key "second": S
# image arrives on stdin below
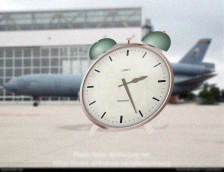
{"hour": 2, "minute": 26}
